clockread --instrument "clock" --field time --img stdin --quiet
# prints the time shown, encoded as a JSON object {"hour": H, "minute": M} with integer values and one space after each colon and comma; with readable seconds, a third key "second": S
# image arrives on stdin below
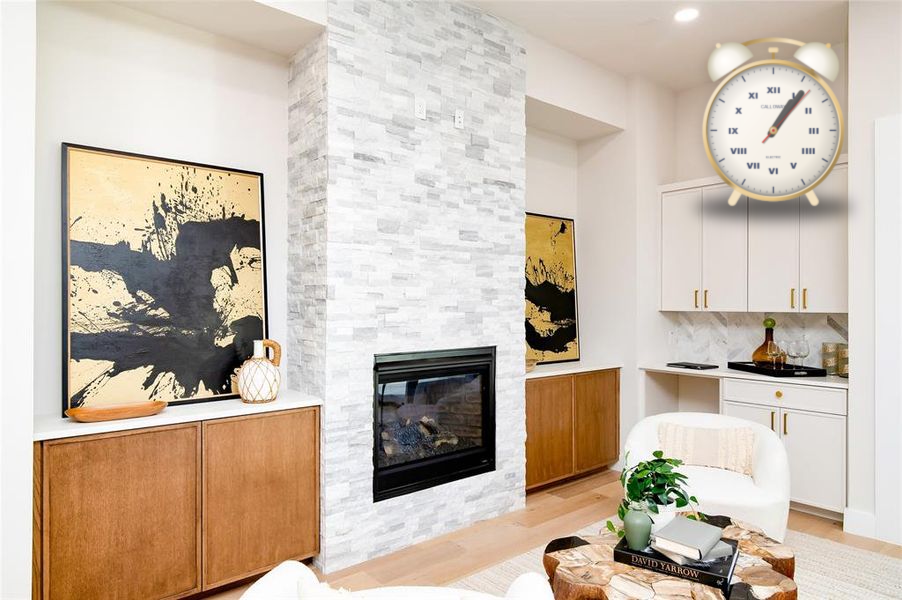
{"hour": 1, "minute": 6, "second": 7}
